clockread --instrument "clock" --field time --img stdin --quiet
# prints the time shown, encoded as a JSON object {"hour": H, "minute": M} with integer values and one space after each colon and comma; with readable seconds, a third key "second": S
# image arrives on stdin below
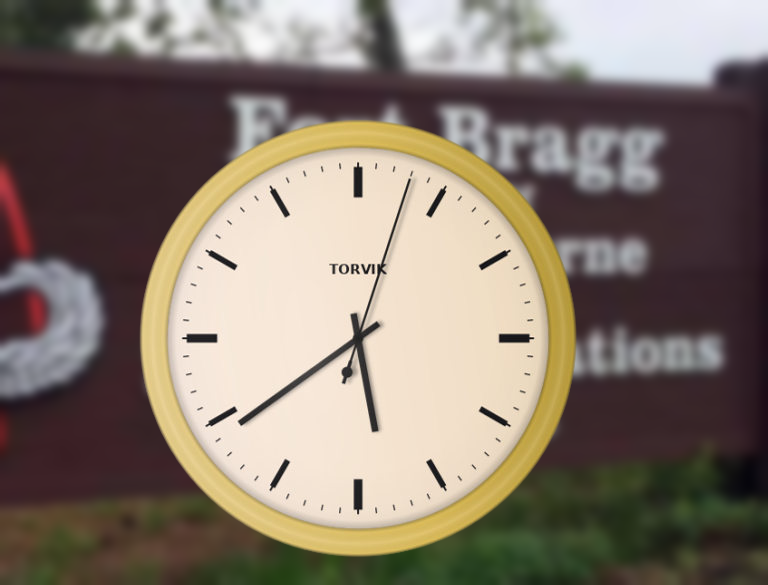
{"hour": 5, "minute": 39, "second": 3}
